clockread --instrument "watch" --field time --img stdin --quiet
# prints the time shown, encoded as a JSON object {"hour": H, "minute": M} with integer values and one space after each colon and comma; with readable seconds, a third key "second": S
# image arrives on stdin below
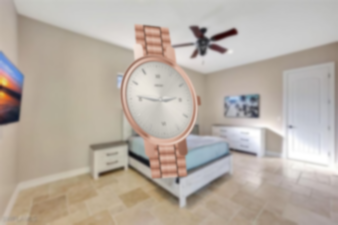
{"hour": 2, "minute": 46}
